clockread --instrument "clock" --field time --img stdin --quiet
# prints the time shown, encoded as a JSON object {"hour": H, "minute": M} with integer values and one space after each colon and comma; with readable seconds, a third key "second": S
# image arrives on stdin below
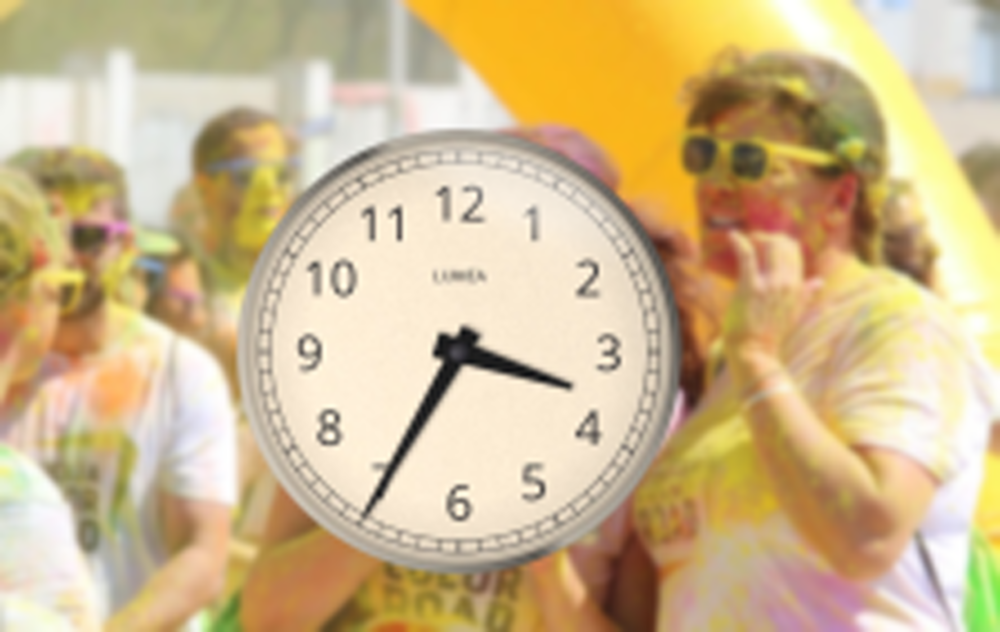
{"hour": 3, "minute": 35}
